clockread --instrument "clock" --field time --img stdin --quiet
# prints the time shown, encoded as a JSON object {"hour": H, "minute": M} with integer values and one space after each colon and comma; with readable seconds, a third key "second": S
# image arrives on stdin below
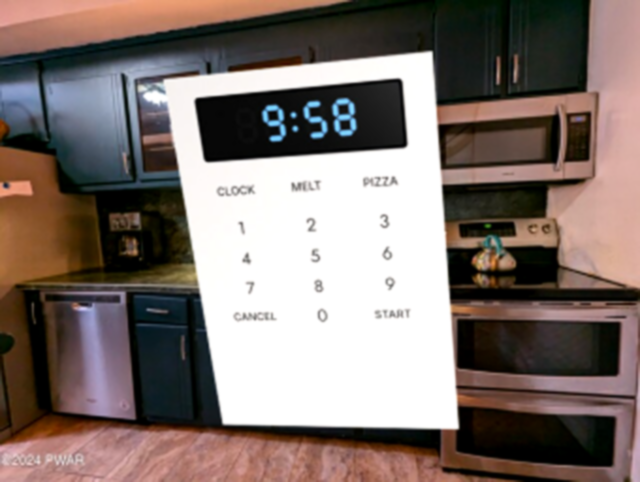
{"hour": 9, "minute": 58}
